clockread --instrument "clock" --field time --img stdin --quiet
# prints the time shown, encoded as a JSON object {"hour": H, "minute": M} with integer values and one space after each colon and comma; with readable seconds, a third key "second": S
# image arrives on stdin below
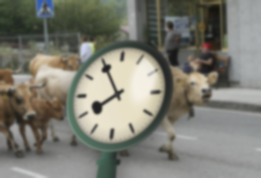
{"hour": 7, "minute": 55}
